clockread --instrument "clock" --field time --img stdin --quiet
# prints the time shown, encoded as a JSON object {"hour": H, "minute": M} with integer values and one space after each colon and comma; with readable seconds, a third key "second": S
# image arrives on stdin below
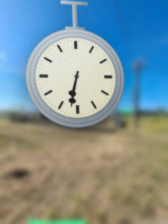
{"hour": 6, "minute": 32}
